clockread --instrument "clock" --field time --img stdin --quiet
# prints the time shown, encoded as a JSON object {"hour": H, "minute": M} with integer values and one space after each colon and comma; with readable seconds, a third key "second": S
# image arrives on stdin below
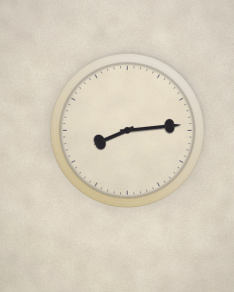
{"hour": 8, "minute": 14}
